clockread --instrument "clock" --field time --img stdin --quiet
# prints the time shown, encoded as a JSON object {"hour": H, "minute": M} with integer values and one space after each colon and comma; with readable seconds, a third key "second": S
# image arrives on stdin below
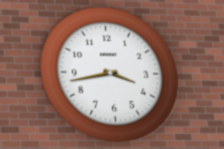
{"hour": 3, "minute": 43}
